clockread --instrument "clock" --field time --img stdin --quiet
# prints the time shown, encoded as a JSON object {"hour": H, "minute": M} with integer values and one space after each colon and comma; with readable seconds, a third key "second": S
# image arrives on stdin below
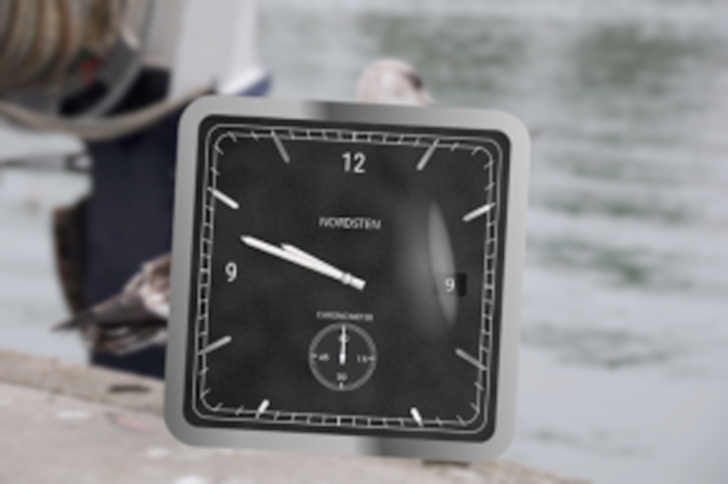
{"hour": 9, "minute": 48}
